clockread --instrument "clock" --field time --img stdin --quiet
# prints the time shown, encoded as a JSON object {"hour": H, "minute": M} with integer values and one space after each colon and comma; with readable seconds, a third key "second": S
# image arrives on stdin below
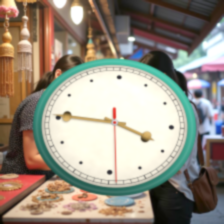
{"hour": 3, "minute": 45, "second": 29}
